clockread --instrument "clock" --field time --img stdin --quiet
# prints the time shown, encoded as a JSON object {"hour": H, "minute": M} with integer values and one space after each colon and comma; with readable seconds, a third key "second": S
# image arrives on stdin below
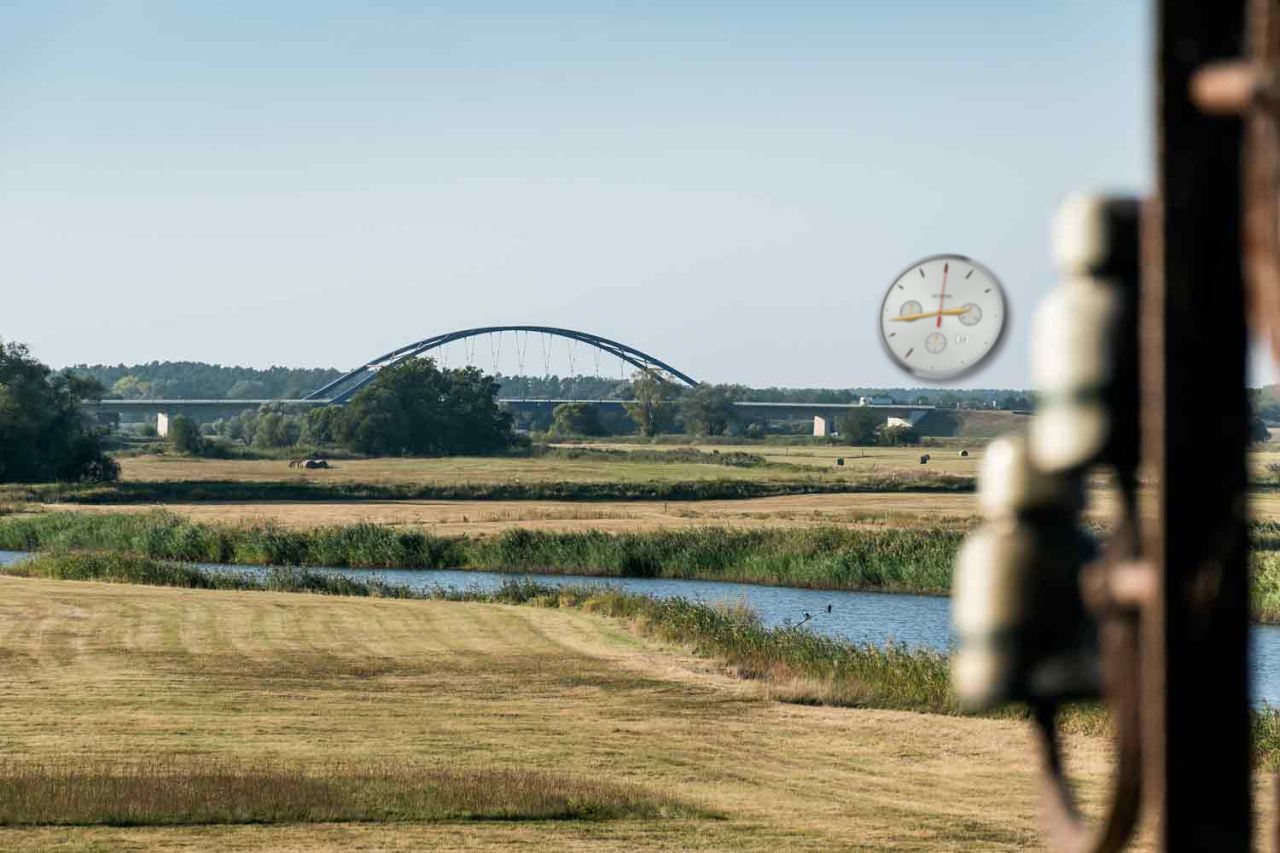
{"hour": 2, "minute": 43}
